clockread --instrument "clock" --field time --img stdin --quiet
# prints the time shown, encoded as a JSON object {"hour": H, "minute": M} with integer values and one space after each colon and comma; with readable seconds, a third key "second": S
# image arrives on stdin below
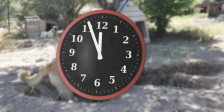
{"hour": 11, "minute": 56}
